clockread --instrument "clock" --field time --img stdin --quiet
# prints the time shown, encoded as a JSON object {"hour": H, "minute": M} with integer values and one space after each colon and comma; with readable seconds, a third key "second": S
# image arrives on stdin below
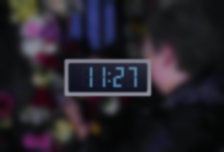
{"hour": 11, "minute": 27}
